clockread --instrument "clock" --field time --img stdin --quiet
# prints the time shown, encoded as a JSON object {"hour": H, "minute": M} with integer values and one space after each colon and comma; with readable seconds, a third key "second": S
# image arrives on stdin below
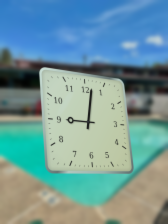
{"hour": 9, "minute": 2}
